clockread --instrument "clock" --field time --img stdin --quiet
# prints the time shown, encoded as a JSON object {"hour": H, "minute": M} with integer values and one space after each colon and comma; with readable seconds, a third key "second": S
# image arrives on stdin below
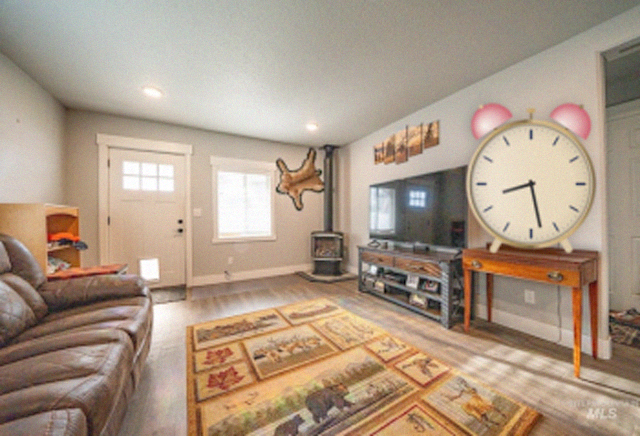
{"hour": 8, "minute": 28}
